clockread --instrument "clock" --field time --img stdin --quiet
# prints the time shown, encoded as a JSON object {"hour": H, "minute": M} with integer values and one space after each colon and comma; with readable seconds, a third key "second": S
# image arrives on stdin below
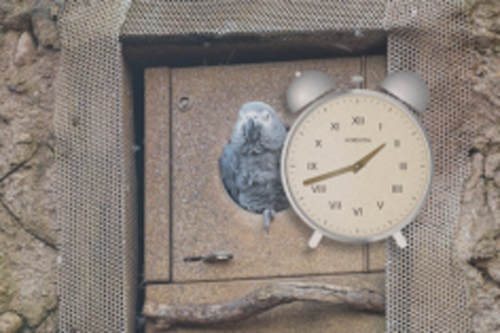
{"hour": 1, "minute": 42}
